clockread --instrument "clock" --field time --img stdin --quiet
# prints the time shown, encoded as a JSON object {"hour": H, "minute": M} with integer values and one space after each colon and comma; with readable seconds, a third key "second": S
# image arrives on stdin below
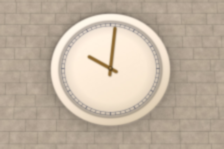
{"hour": 10, "minute": 1}
